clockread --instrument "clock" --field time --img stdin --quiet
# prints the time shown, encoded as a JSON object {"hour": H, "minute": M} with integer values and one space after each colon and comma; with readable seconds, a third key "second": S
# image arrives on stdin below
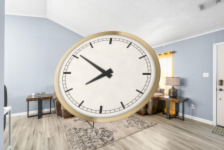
{"hour": 7, "minute": 51}
